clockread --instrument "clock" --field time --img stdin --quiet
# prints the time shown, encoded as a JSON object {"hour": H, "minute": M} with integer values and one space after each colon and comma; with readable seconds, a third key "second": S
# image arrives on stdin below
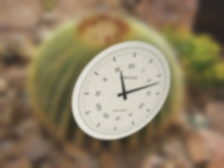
{"hour": 11, "minute": 12}
